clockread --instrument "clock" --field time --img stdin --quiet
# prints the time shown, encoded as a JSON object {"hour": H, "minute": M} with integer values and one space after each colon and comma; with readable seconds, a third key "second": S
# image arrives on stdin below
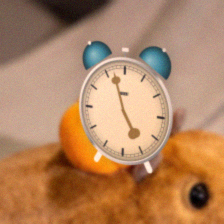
{"hour": 4, "minute": 57}
